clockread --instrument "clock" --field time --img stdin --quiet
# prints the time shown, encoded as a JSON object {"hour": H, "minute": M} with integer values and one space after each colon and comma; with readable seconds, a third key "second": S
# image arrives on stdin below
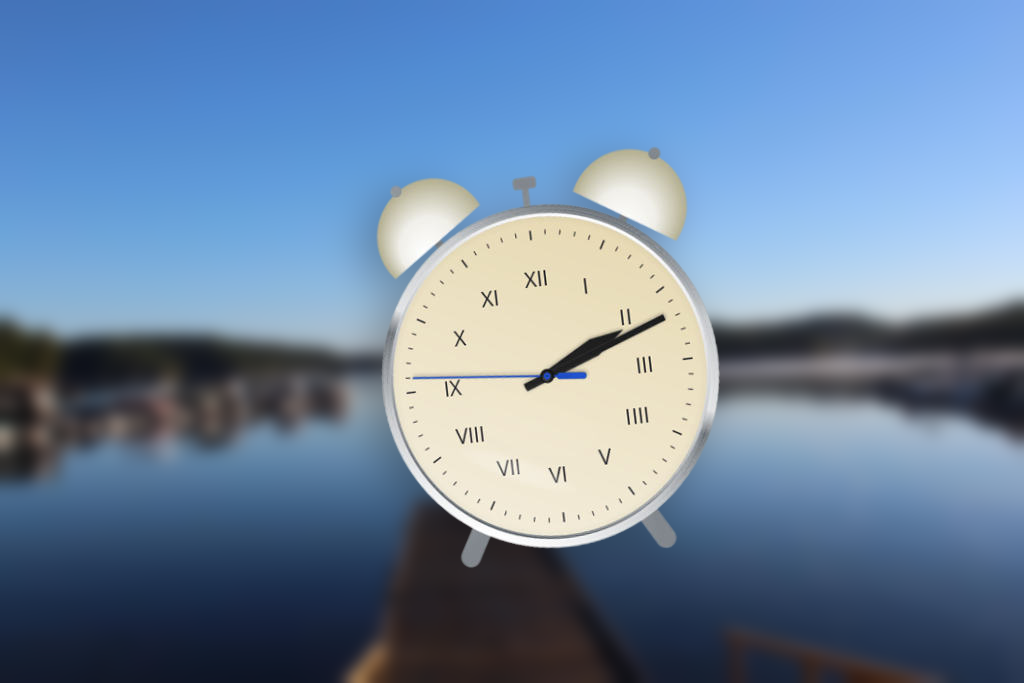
{"hour": 2, "minute": 11, "second": 46}
